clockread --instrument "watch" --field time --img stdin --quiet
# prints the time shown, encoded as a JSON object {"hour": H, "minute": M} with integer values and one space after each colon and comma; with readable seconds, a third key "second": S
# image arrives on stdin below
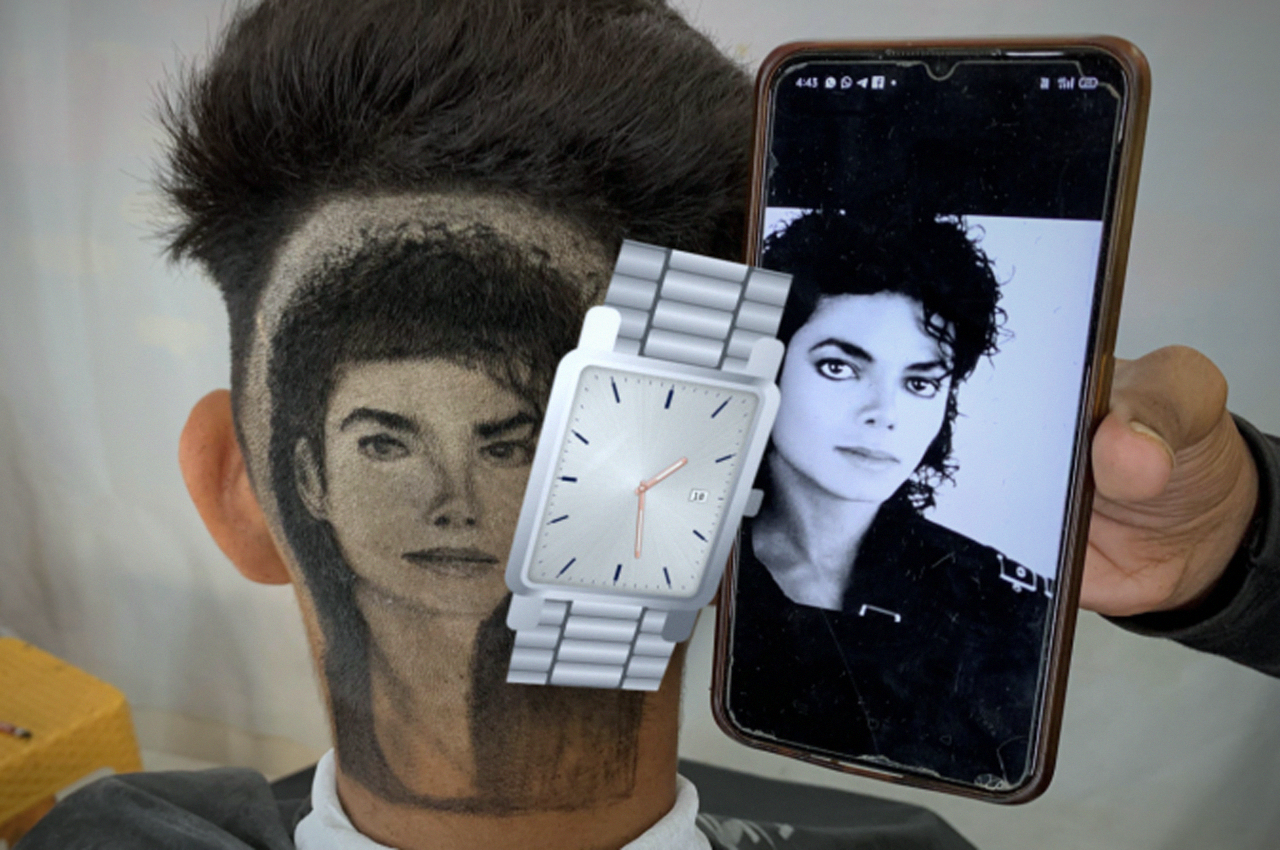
{"hour": 1, "minute": 28}
